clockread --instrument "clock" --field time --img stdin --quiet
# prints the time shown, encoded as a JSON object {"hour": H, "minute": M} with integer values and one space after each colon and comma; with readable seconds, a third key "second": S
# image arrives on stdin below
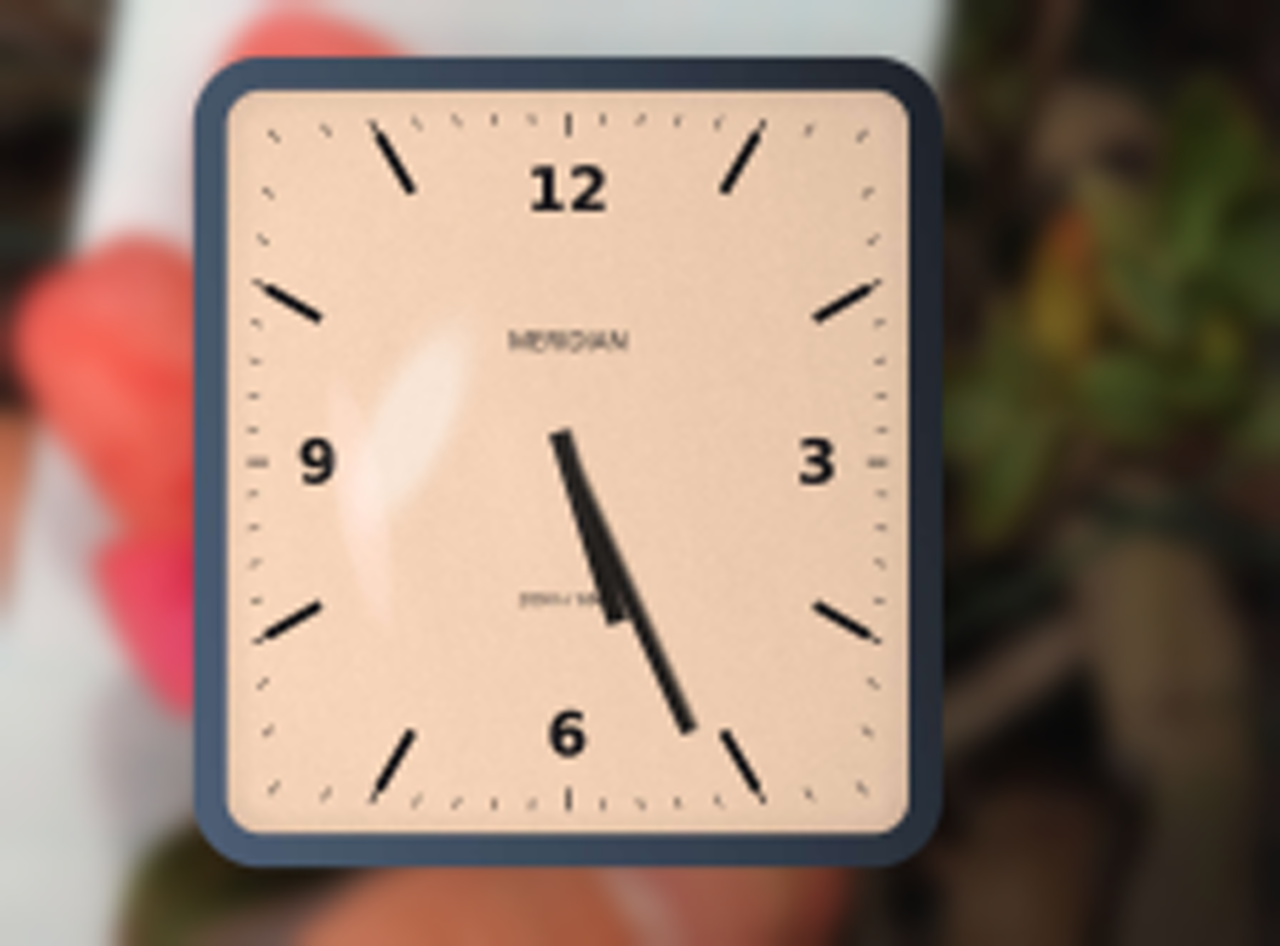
{"hour": 5, "minute": 26}
